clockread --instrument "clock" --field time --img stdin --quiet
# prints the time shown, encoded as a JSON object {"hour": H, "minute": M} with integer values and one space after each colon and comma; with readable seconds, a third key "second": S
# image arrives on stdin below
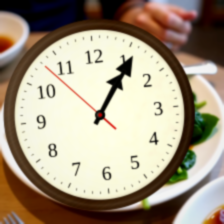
{"hour": 1, "minute": 5, "second": 53}
